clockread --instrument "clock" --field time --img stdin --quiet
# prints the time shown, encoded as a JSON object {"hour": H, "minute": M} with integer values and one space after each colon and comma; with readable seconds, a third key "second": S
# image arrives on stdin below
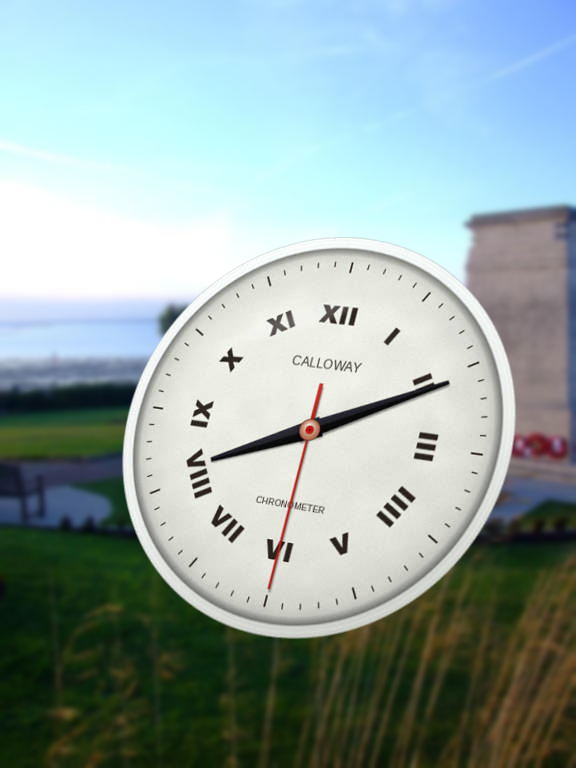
{"hour": 8, "minute": 10, "second": 30}
